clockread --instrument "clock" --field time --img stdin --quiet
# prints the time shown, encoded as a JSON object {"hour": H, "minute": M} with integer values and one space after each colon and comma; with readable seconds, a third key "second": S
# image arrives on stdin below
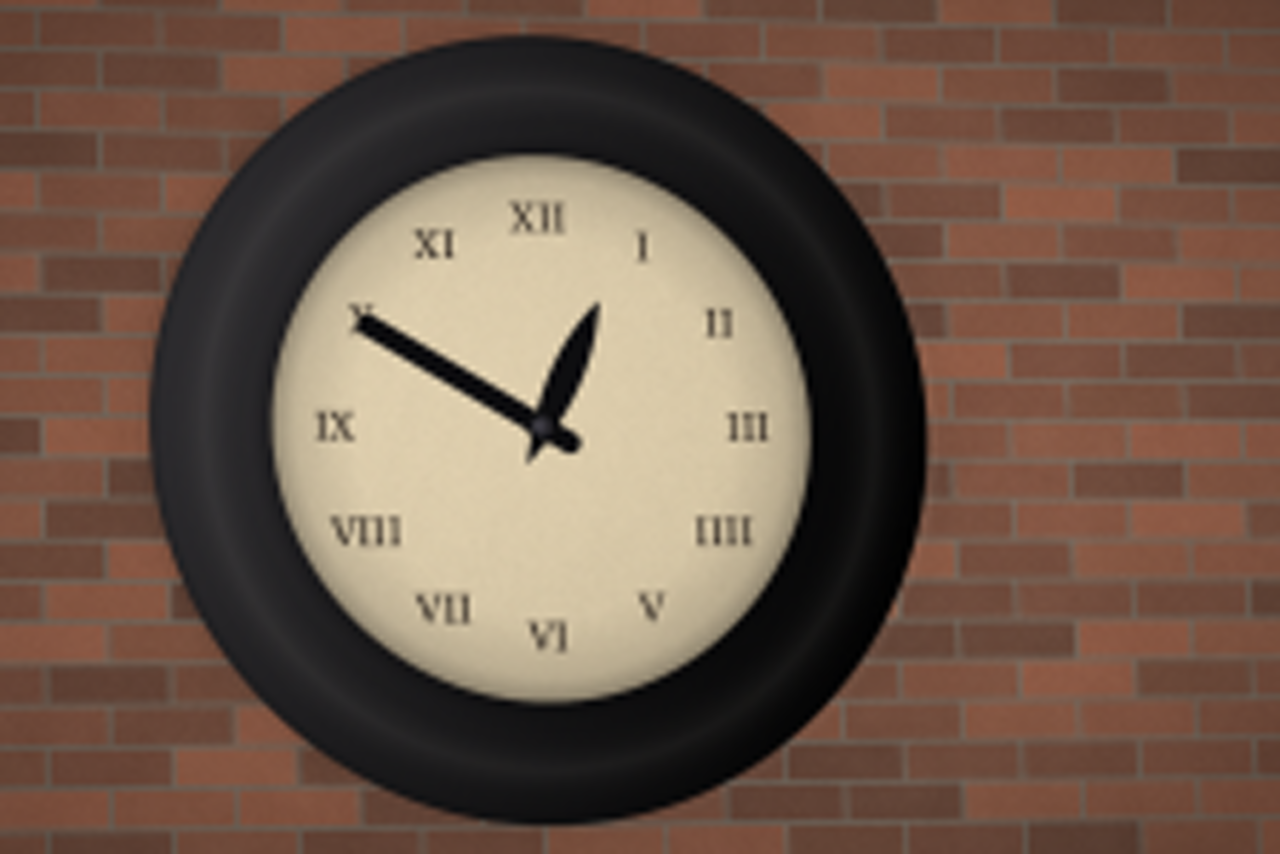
{"hour": 12, "minute": 50}
